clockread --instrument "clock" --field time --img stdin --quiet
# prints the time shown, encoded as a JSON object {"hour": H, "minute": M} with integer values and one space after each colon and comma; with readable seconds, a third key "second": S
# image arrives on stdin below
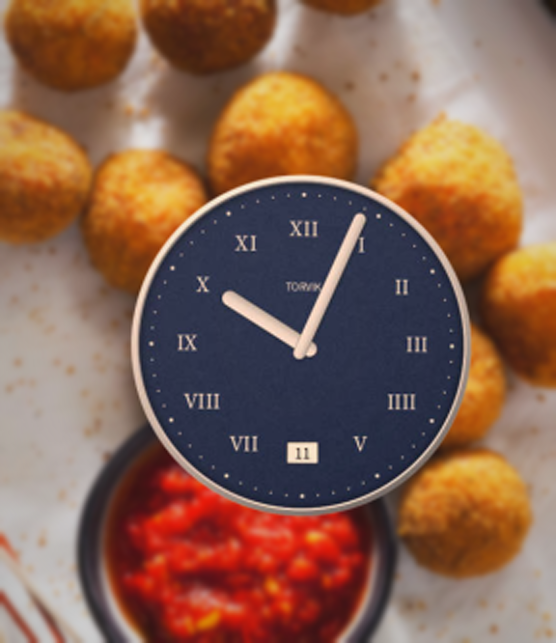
{"hour": 10, "minute": 4}
